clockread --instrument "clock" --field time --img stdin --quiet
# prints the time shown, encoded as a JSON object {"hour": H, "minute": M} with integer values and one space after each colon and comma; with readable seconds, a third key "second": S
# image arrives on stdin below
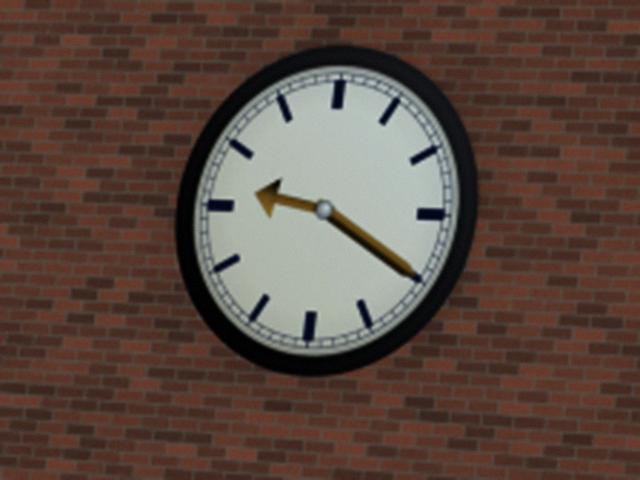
{"hour": 9, "minute": 20}
